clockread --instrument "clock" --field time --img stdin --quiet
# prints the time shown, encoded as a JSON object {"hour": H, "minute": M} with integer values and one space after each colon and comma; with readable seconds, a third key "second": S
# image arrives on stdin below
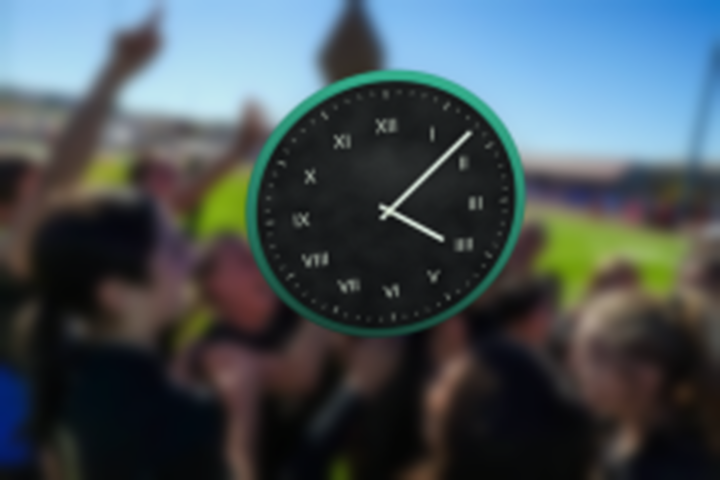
{"hour": 4, "minute": 8}
